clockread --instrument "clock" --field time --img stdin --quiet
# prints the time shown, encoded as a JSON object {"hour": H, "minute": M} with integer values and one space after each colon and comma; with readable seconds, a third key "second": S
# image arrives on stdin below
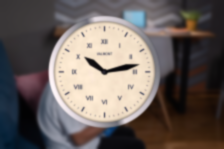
{"hour": 10, "minute": 13}
